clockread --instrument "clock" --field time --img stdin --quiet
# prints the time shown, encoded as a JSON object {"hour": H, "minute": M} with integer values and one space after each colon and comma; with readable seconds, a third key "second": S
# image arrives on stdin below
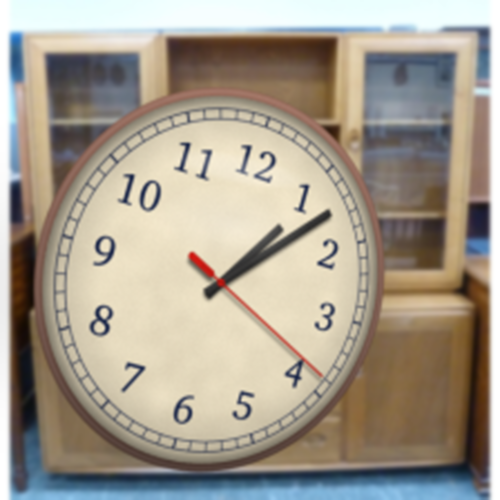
{"hour": 1, "minute": 7, "second": 19}
